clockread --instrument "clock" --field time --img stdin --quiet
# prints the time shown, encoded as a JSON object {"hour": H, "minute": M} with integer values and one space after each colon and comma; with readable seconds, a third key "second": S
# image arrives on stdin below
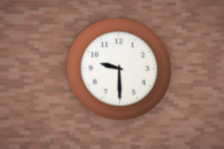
{"hour": 9, "minute": 30}
